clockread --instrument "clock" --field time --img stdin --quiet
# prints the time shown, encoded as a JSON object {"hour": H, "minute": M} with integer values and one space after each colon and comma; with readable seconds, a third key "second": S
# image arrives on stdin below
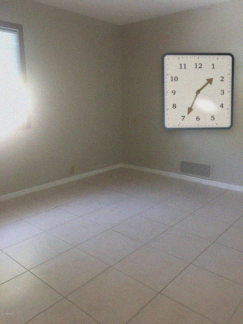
{"hour": 1, "minute": 34}
